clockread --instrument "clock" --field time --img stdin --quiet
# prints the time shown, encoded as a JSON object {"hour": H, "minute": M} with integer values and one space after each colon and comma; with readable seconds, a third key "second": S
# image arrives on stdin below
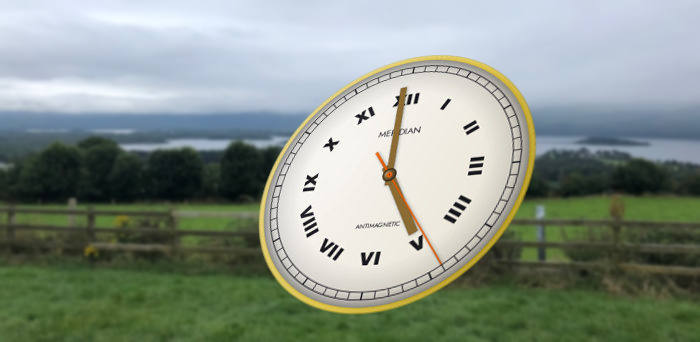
{"hour": 4, "minute": 59, "second": 24}
